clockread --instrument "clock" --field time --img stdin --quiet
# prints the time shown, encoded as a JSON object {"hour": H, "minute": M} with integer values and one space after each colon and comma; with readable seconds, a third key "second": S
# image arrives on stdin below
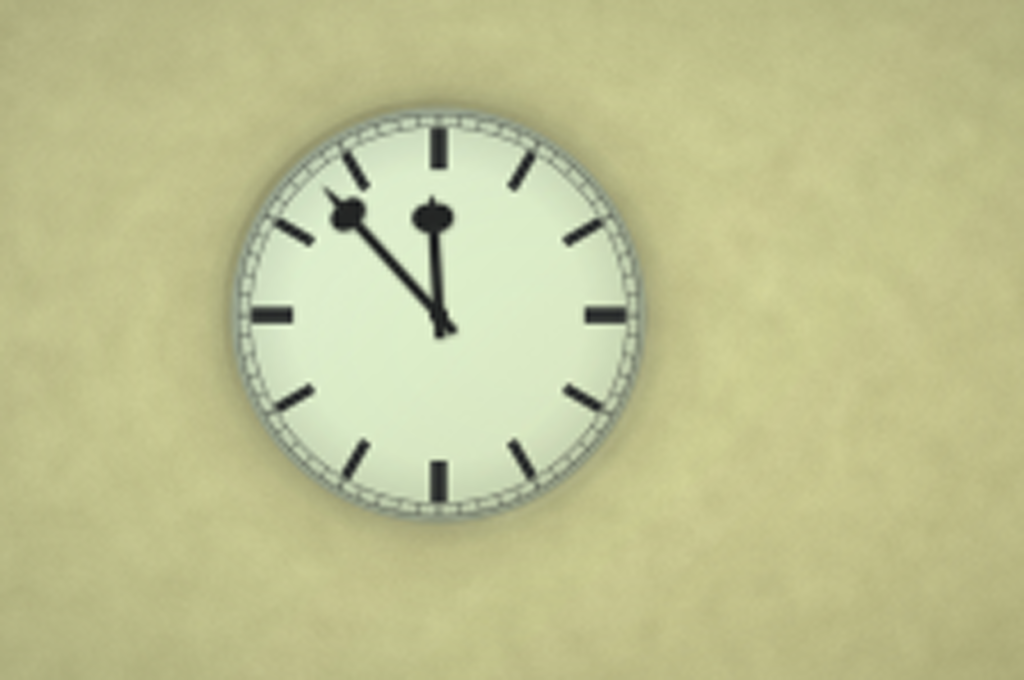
{"hour": 11, "minute": 53}
